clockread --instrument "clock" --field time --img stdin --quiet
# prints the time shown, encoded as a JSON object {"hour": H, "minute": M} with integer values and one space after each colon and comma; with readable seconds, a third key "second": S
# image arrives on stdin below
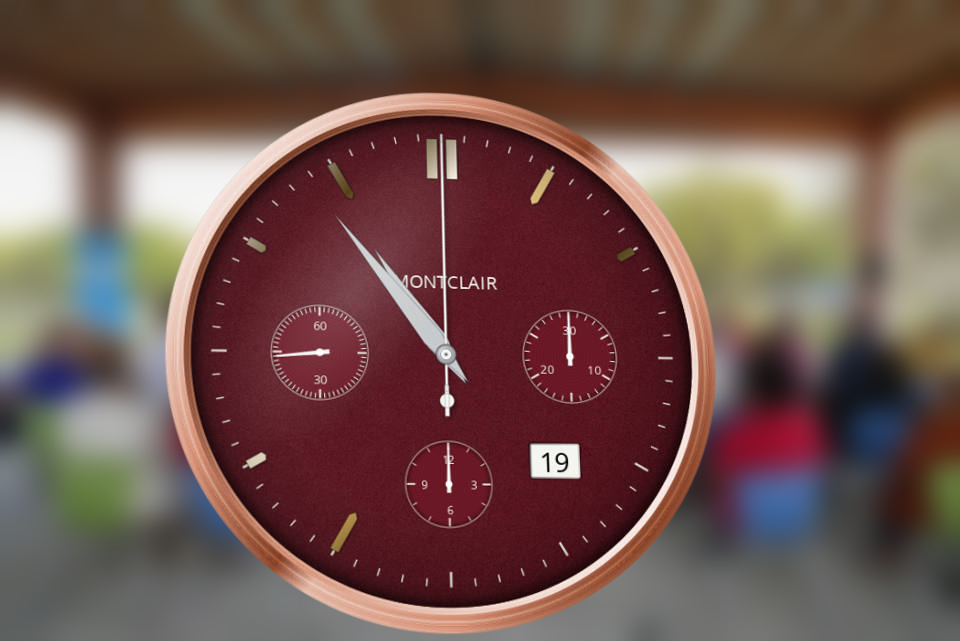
{"hour": 10, "minute": 53, "second": 44}
